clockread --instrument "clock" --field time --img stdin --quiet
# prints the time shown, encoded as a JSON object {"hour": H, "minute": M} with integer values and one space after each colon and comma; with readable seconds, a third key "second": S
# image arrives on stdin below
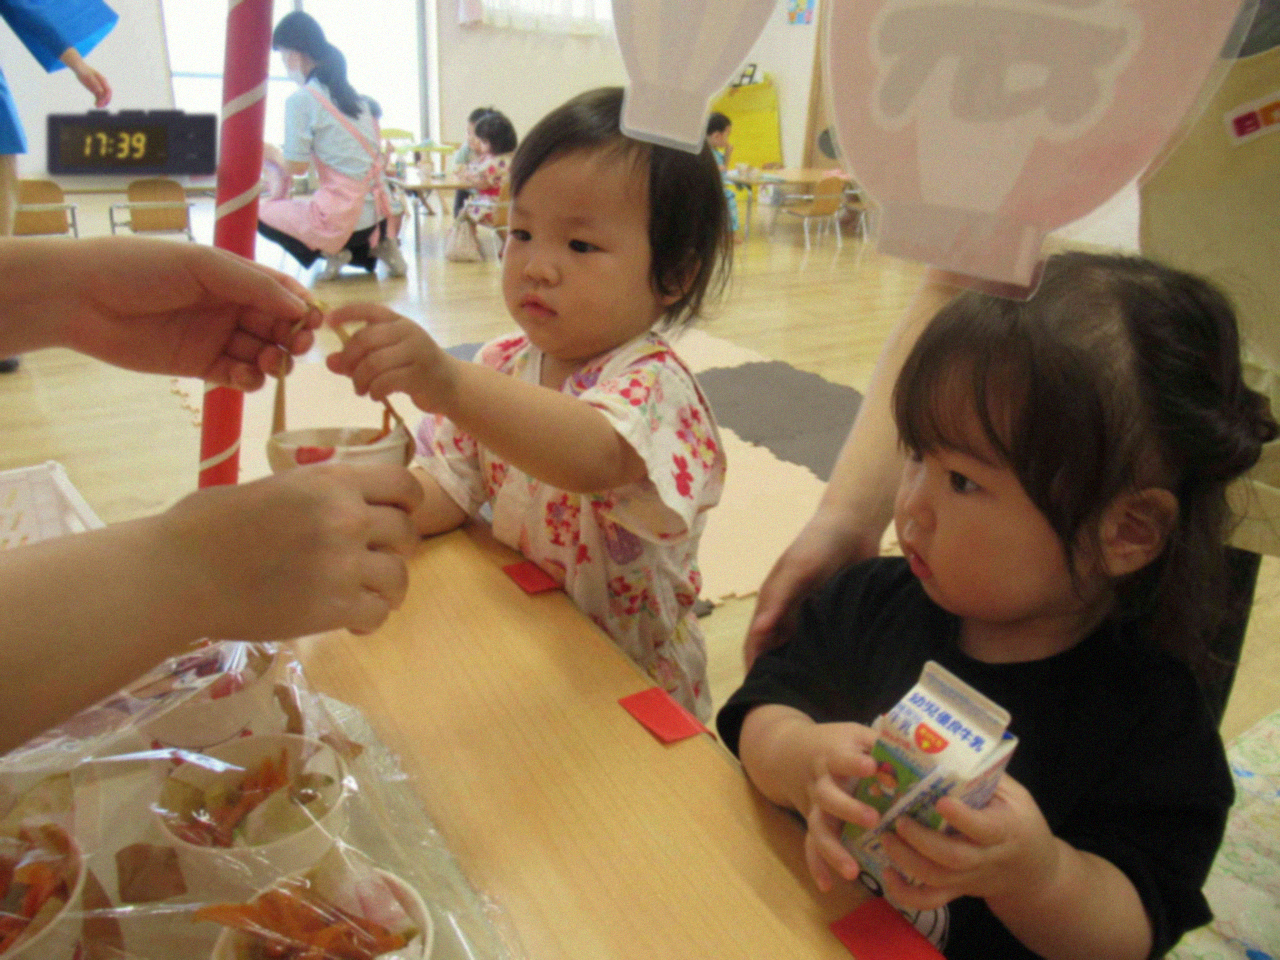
{"hour": 17, "minute": 39}
